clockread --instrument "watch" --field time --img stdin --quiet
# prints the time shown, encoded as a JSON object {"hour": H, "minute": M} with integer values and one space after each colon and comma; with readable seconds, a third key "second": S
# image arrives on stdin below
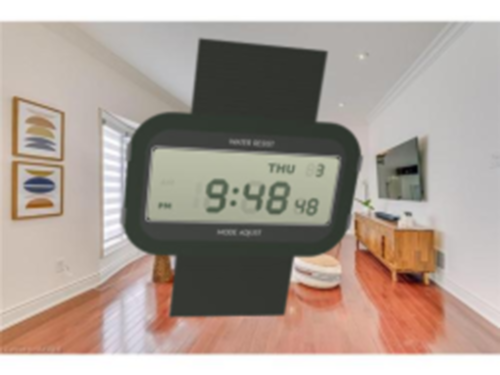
{"hour": 9, "minute": 48, "second": 48}
